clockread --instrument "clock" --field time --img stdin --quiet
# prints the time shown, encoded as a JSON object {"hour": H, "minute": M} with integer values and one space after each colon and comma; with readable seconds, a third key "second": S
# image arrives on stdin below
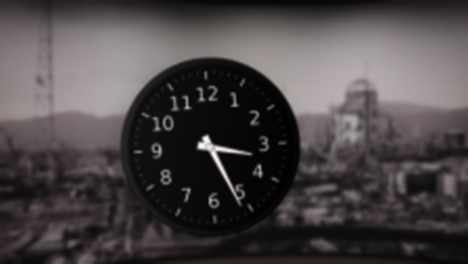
{"hour": 3, "minute": 26}
